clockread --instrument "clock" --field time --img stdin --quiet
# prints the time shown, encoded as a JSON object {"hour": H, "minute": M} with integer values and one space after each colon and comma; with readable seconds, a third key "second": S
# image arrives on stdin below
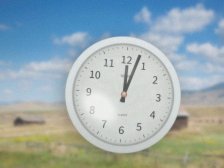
{"hour": 12, "minute": 3}
